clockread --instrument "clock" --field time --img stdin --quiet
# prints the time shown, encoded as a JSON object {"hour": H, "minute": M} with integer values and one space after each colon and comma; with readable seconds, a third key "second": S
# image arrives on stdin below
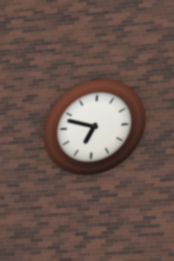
{"hour": 6, "minute": 48}
